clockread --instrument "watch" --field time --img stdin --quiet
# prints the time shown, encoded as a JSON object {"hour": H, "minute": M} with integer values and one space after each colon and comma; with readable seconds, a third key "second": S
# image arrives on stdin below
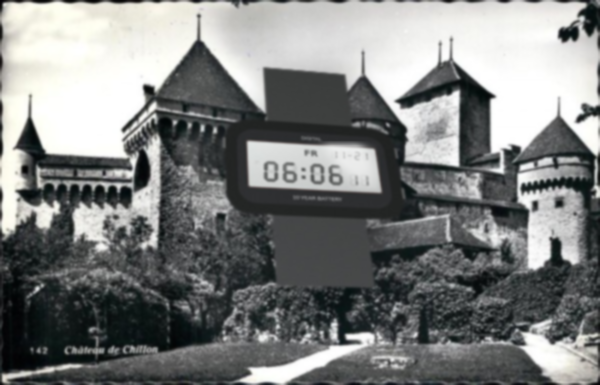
{"hour": 6, "minute": 6, "second": 11}
